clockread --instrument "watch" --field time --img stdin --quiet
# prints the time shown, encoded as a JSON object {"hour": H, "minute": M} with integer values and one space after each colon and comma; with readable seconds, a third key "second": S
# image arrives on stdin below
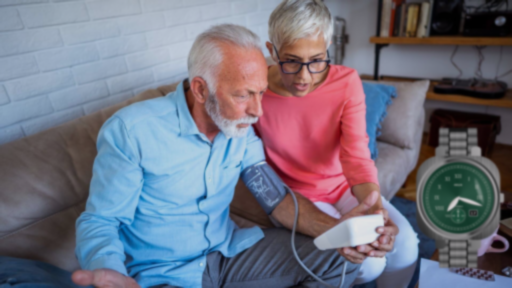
{"hour": 7, "minute": 18}
